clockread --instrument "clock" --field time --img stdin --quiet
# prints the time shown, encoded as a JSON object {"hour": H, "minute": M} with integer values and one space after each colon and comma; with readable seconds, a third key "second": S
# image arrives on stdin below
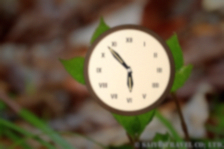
{"hour": 5, "minute": 53}
